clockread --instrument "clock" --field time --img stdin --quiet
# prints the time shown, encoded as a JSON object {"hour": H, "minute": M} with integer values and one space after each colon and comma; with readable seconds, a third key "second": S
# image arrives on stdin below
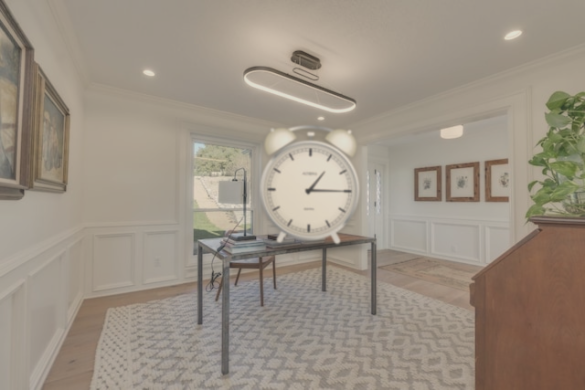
{"hour": 1, "minute": 15}
